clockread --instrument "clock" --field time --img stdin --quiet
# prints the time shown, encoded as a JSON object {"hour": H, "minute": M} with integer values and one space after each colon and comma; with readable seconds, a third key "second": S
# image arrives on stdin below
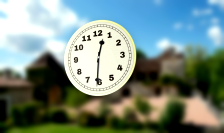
{"hour": 12, "minute": 31}
